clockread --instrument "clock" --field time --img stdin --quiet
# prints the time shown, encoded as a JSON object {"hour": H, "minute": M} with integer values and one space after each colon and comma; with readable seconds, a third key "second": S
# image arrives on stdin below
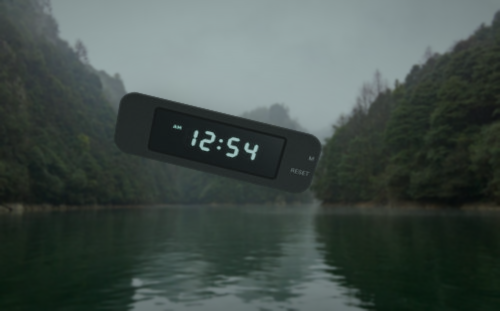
{"hour": 12, "minute": 54}
